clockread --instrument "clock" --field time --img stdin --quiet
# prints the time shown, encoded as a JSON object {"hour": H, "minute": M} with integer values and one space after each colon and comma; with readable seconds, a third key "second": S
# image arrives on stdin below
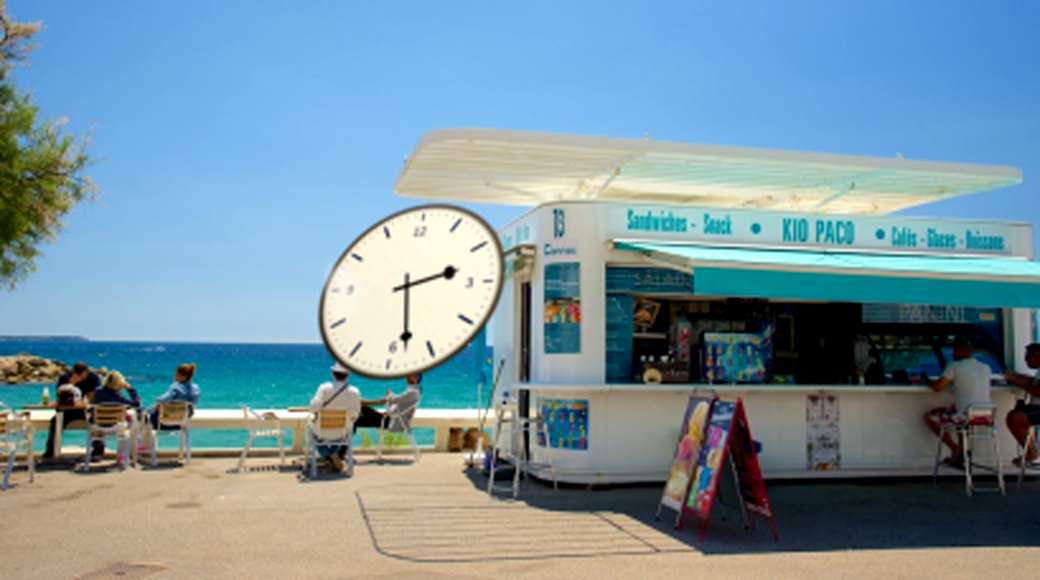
{"hour": 2, "minute": 28}
